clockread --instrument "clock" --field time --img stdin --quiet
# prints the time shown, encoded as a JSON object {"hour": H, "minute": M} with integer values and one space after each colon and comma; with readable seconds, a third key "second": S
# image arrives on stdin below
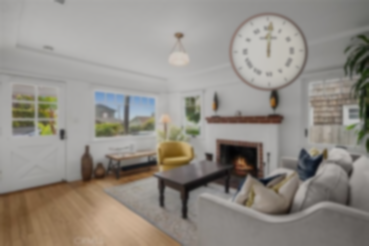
{"hour": 12, "minute": 1}
